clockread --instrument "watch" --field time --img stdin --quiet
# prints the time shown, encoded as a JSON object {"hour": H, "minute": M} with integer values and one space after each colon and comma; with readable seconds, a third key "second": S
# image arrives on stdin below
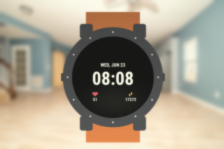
{"hour": 8, "minute": 8}
